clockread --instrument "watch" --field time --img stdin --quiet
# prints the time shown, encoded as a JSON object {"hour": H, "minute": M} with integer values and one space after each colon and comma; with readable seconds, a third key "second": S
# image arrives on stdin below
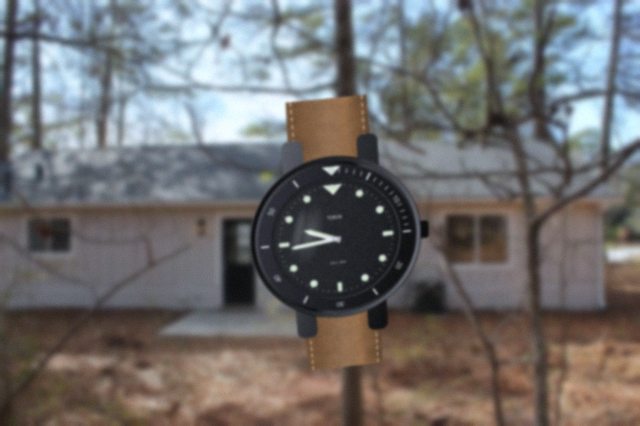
{"hour": 9, "minute": 44}
